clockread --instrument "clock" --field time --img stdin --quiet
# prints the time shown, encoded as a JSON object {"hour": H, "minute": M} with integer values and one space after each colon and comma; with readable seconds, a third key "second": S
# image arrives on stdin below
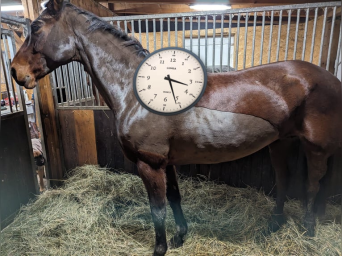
{"hour": 3, "minute": 26}
